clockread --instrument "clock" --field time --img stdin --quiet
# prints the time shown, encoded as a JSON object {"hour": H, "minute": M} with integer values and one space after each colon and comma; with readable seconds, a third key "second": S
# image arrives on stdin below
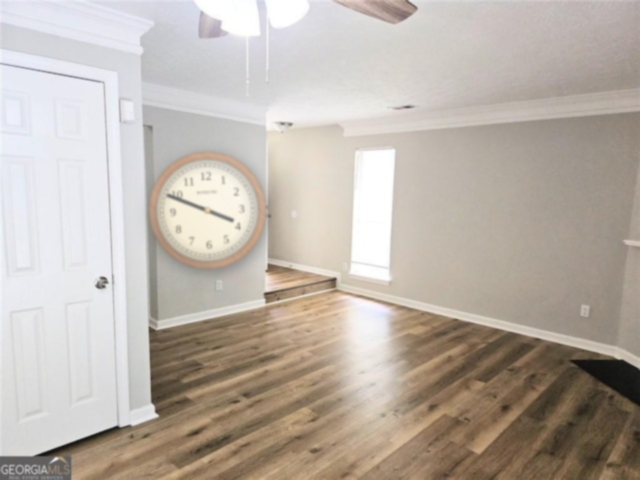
{"hour": 3, "minute": 49}
